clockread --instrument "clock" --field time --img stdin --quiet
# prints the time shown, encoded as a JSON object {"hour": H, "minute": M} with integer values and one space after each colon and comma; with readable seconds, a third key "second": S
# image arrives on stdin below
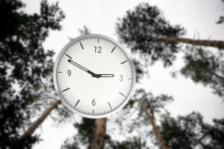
{"hour": 2, "minute": 49}
